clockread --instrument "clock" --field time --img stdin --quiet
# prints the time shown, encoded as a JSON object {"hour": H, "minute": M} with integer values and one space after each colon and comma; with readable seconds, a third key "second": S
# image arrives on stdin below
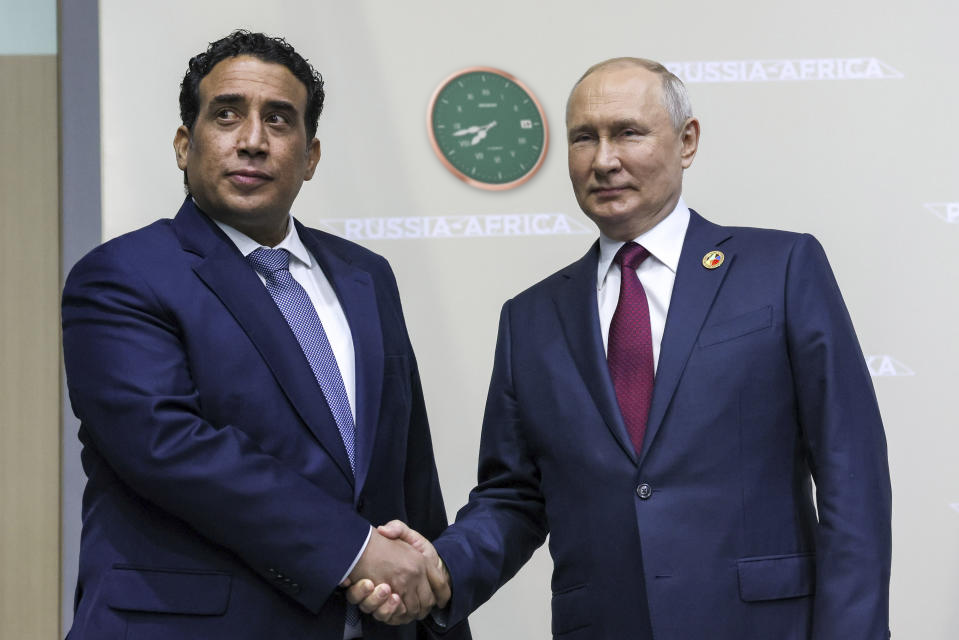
{"hour": 7, "minute": 43}
